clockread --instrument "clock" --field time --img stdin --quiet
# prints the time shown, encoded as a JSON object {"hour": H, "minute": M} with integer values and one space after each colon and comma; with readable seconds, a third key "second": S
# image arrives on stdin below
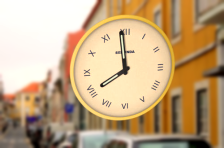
{"hour": 7, "minute": 59}
